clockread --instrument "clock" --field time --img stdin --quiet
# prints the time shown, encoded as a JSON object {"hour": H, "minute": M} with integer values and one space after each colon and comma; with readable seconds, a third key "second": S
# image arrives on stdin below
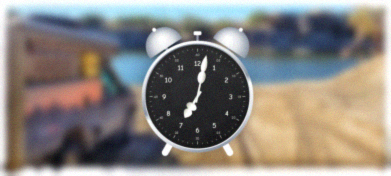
{"hour": 7, "minute": 2}
